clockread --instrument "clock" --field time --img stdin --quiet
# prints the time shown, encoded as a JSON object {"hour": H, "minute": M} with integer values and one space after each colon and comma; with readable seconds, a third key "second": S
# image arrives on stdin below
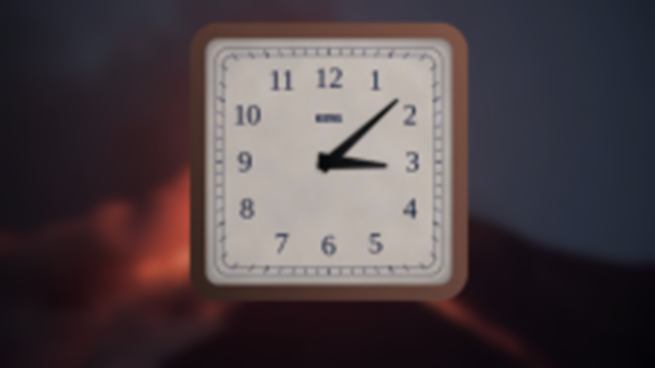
{"hour": 3, "minute": 8}
